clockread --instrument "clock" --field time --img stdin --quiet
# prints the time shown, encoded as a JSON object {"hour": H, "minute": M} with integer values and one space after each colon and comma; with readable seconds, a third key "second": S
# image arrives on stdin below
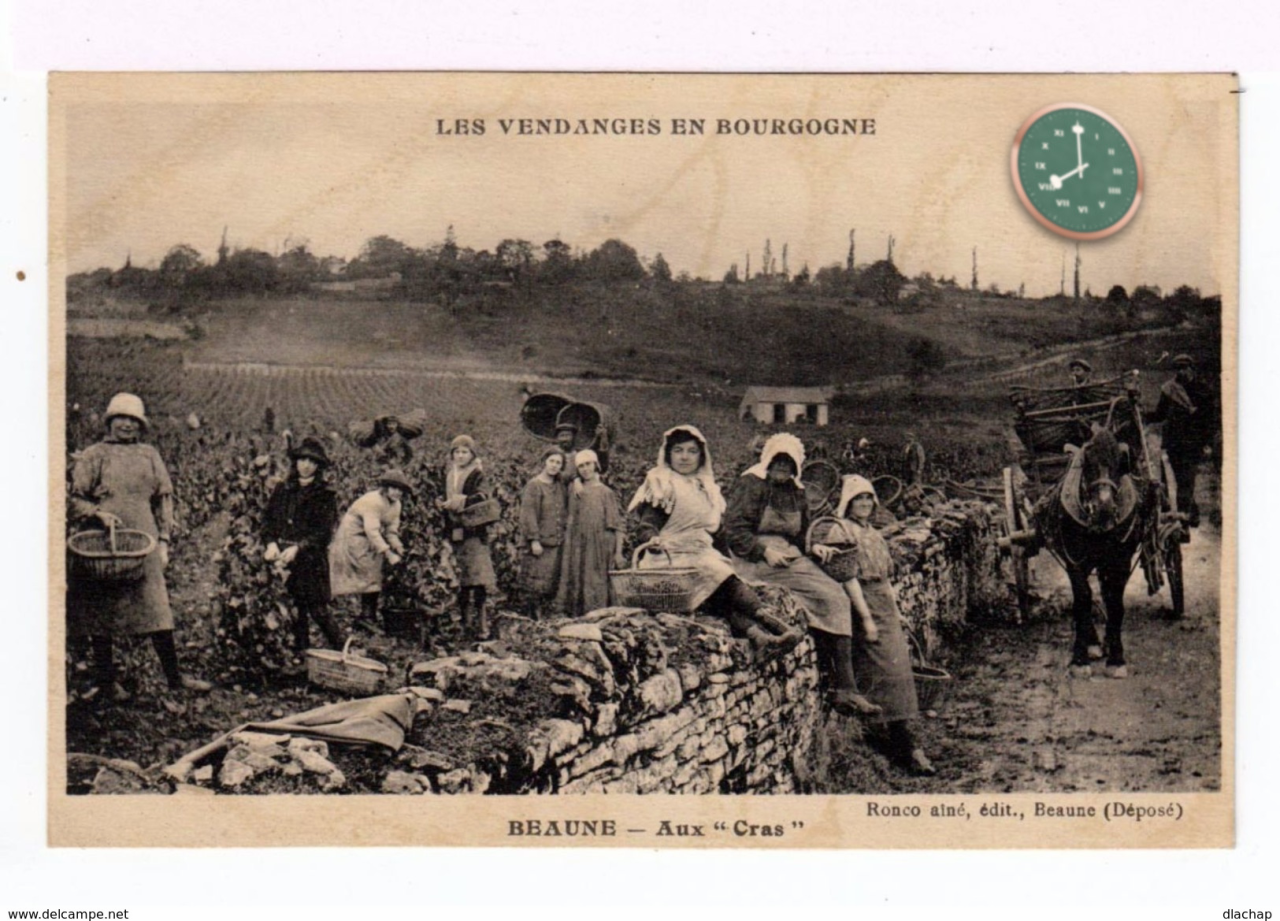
{"hour": 8, "minute": 0}
